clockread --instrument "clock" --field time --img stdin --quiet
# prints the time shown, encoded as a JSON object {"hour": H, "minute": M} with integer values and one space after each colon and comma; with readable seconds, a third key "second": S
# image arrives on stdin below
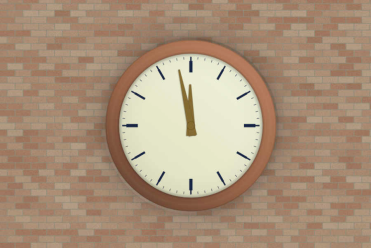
{"hour": 11, "minute": 58}
